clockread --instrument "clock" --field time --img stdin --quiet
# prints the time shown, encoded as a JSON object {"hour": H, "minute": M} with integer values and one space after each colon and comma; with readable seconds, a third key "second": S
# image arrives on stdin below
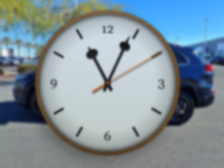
{"hour": 11, "minute": 4, "second": 10}
